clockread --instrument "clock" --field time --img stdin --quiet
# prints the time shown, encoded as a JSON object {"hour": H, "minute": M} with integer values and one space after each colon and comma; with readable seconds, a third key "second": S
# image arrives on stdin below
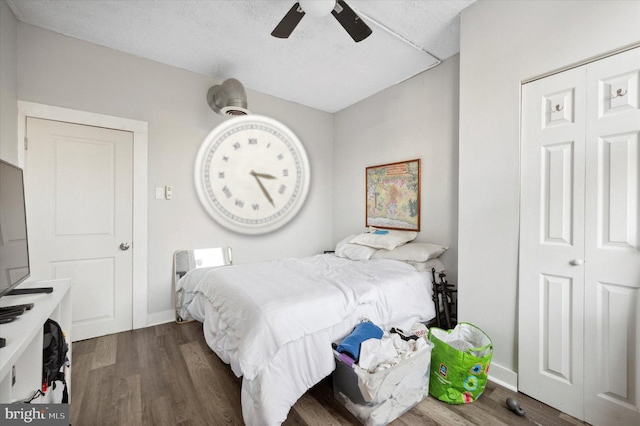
{"hour": 3, "minute": 25}
